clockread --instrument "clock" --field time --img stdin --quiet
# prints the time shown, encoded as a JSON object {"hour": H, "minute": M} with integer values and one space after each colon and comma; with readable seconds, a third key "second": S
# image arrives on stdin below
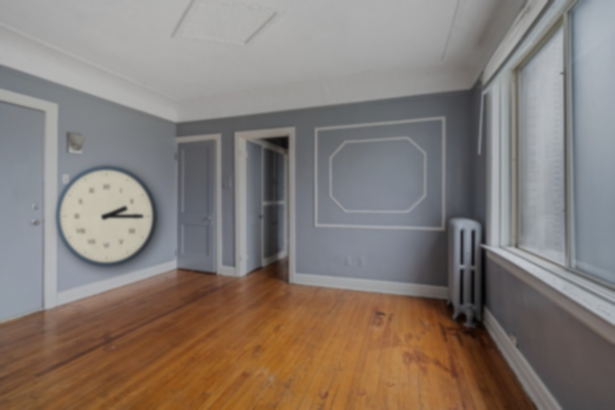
{"hour": 2, "minute": 15}
